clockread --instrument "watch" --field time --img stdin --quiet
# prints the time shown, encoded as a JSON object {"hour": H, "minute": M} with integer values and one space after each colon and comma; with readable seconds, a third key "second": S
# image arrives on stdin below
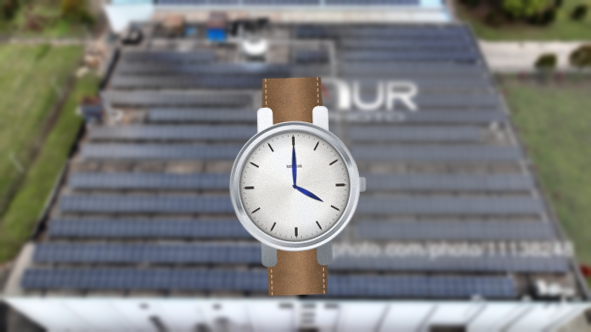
{"hour": 4, "minute": 0}
